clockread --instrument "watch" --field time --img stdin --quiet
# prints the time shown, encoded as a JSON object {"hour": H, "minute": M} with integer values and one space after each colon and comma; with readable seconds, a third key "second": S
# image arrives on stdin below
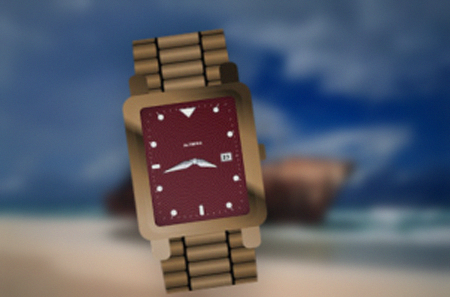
{"hour": 3, "minute": 43}
